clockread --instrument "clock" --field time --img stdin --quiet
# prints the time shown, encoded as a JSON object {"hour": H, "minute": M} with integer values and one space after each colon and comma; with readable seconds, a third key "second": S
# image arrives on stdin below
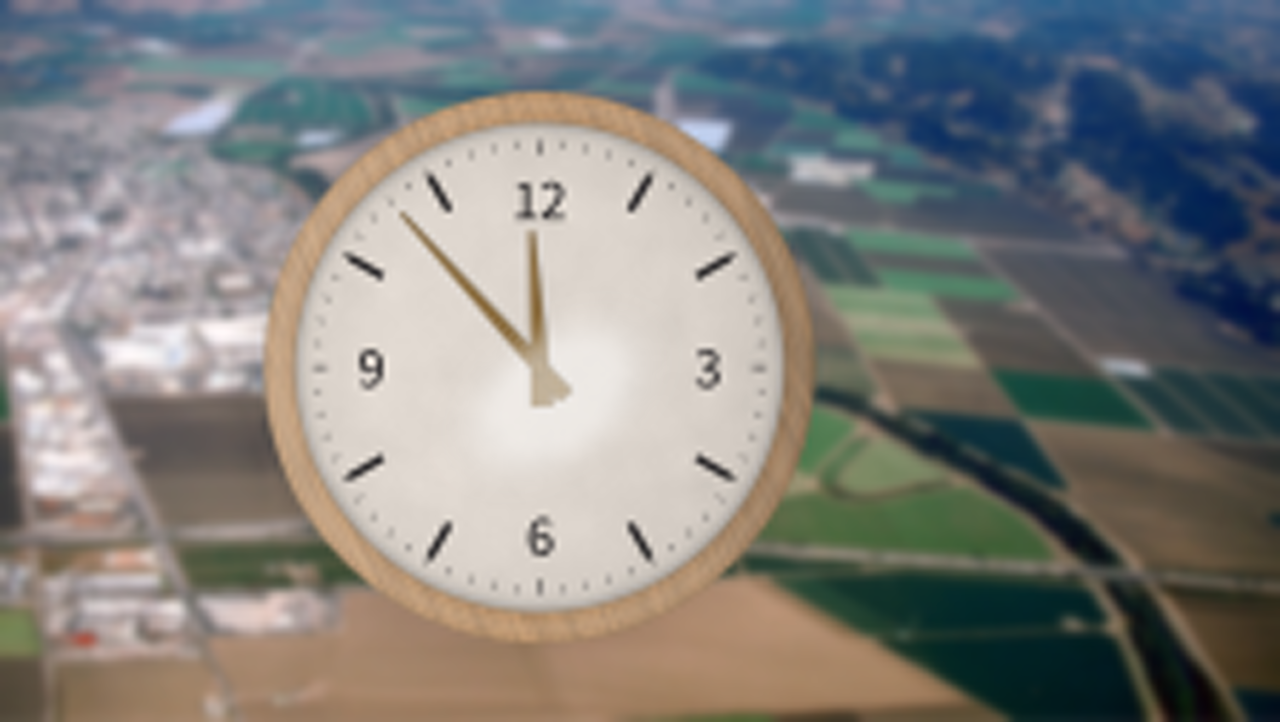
{"hour": 11, "minute": 53}
